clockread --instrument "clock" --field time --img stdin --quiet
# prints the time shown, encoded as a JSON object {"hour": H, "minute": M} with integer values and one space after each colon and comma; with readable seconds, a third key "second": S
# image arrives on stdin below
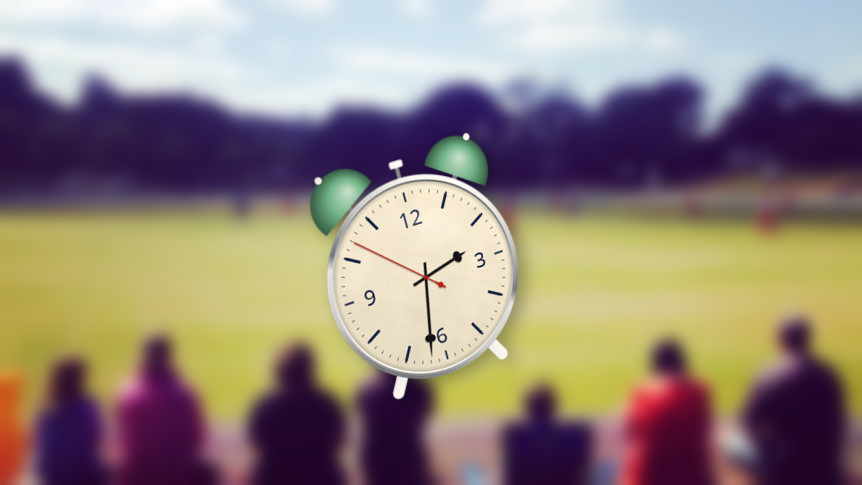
{"hour": 2, "minute": 31, "second": 52}
